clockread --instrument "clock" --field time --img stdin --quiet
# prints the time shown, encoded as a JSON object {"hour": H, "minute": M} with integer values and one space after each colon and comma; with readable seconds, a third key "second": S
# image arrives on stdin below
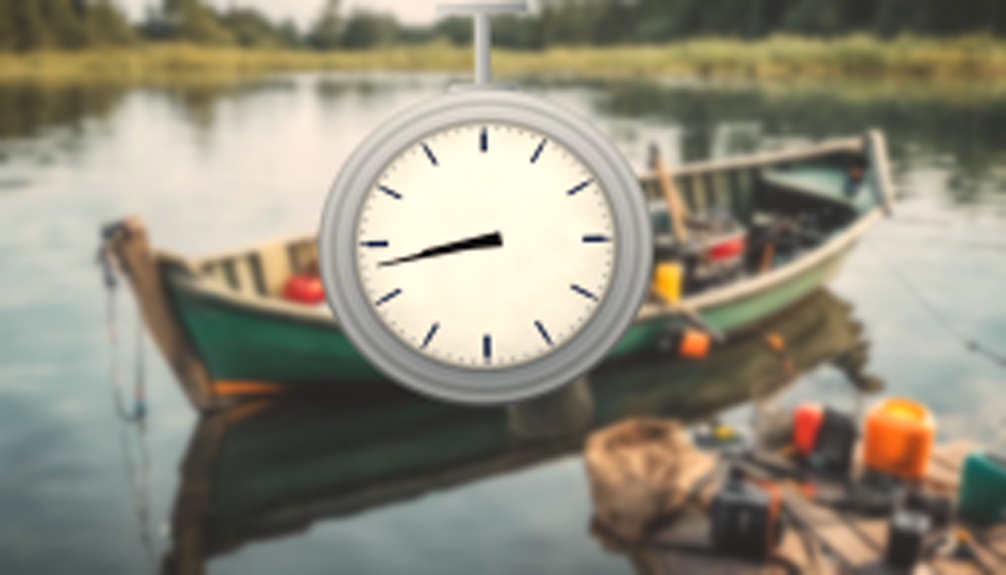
{"hour": 8, "minute": 43}
